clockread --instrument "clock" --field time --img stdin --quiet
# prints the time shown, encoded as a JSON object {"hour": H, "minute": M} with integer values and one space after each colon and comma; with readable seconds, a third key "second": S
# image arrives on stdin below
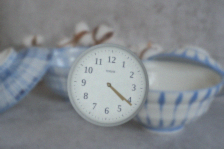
{"hour": 4, "minute": 21}
